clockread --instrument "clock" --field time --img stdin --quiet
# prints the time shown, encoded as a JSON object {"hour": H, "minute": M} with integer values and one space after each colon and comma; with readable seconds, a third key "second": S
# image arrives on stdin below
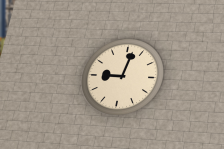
{"hour": 9, "minute": 2}
